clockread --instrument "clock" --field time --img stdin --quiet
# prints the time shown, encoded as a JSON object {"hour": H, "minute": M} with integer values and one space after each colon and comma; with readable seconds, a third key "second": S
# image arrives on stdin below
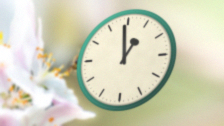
{"hour": 12, "minute": 59}
